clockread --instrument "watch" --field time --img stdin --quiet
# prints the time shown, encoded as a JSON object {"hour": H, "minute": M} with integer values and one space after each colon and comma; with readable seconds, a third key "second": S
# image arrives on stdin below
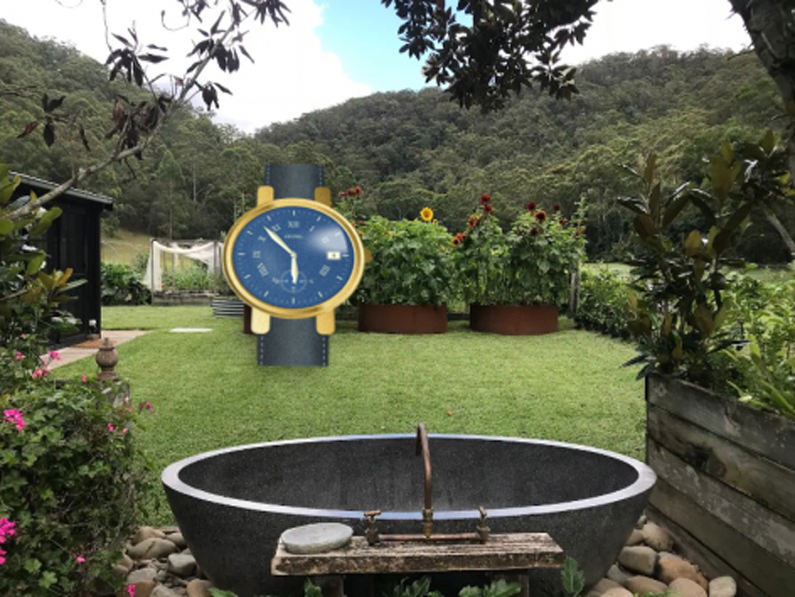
{"hour": 5, "minute": 53}
